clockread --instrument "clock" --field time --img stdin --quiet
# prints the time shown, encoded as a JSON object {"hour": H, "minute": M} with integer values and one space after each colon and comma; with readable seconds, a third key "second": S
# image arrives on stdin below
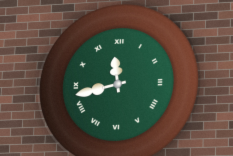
{"hour": 11, "minute": 43}
